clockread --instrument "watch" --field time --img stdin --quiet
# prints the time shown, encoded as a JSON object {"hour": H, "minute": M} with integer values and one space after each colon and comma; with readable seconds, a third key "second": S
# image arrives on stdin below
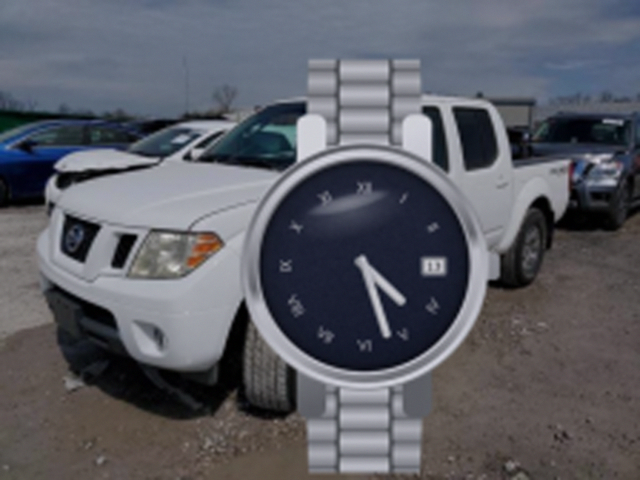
{"hour": 4, "minute": 27}
